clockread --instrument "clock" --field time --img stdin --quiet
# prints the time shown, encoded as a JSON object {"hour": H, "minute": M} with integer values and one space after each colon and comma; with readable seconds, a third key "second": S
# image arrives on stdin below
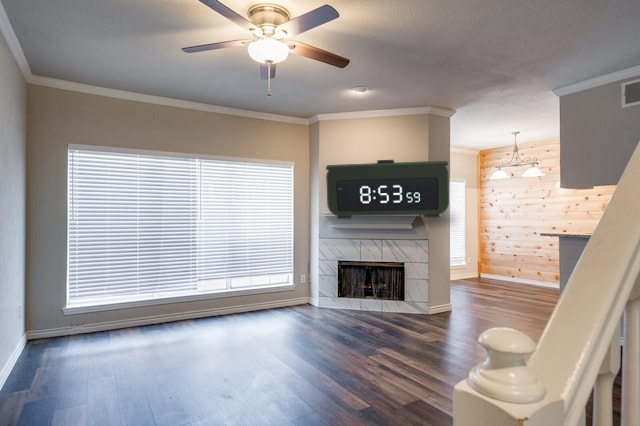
{"hour": 8, "minute": 53, "second": 59}
